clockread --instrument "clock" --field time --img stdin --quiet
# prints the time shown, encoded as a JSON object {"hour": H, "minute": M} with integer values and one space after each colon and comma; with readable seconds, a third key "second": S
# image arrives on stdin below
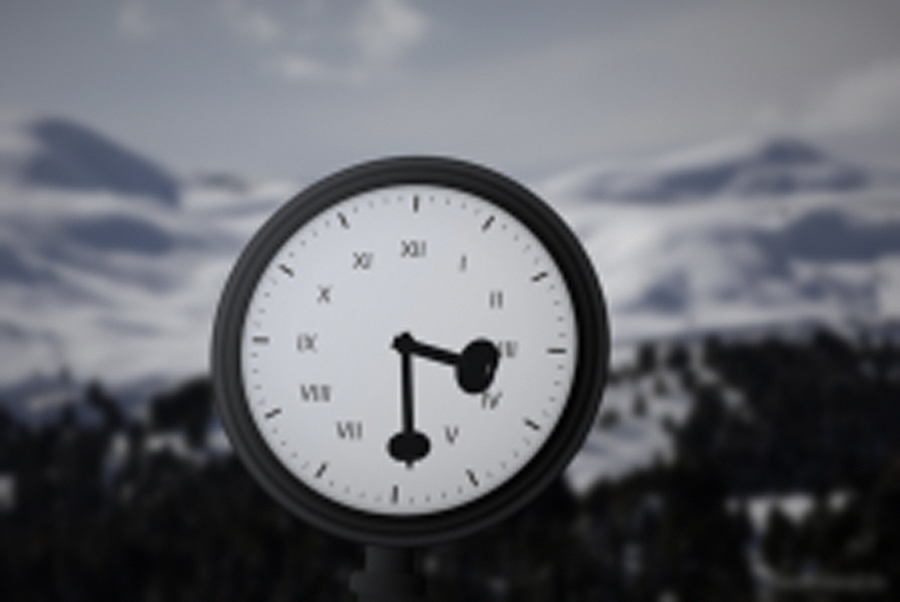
{"hour": 3, "minute": 29}
